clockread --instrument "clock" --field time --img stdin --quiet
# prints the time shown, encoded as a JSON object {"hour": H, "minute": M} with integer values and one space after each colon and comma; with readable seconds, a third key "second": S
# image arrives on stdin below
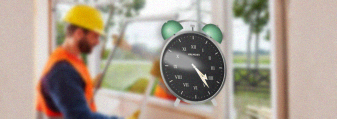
{"hour": 4, "minute": 24}
